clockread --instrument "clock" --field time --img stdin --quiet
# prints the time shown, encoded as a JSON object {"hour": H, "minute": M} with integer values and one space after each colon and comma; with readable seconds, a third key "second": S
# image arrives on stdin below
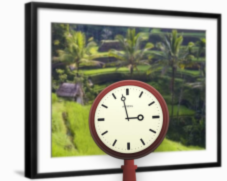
{"hour": 2, "minute": 58}
